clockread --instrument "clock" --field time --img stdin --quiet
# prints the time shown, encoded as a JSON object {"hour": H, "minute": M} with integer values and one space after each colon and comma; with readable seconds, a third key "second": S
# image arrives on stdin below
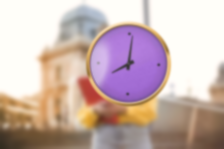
{"hour": 8, "minute": 1}
